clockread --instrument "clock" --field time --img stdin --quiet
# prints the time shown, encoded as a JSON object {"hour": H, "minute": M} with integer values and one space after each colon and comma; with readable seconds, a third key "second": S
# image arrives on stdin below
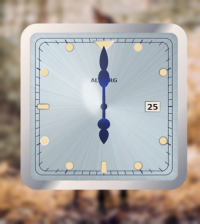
{"hour": 6, "minute": 0}
